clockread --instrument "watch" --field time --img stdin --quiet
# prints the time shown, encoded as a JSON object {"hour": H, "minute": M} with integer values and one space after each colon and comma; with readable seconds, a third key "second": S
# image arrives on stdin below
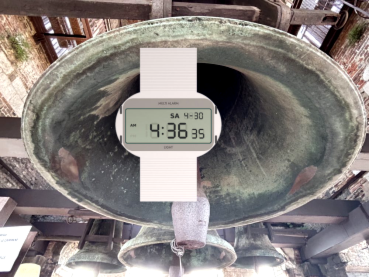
{"hour": 4, "minute": 36, "second": 35}
